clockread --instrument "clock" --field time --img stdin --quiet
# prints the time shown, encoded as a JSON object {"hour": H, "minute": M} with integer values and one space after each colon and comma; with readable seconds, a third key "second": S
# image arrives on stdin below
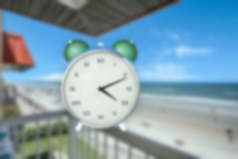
{"hour": 4, "minute": 11}
